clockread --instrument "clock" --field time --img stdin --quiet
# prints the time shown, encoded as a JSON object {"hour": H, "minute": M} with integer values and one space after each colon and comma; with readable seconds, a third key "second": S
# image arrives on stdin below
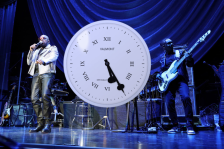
{"hour": 5, "minute": 25}
